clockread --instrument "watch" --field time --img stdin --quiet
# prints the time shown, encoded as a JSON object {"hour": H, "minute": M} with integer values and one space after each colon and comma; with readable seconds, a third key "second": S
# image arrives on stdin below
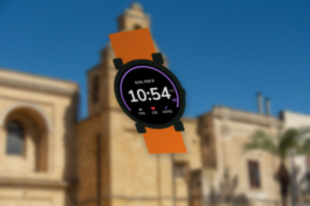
{"hour": 10, "minute": 54}
